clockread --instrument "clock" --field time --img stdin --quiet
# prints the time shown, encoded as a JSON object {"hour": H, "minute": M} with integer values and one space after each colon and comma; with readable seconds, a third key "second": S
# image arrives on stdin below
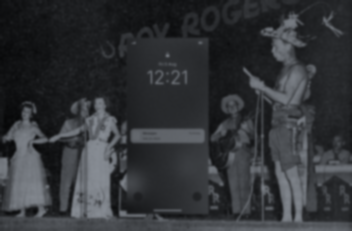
{"hour": 12, "minute": 21}
